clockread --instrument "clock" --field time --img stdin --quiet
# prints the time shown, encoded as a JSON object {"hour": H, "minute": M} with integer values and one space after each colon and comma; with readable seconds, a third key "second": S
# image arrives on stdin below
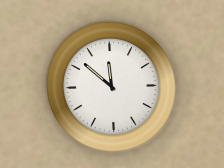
{"hour": 11, "minute": 52}
